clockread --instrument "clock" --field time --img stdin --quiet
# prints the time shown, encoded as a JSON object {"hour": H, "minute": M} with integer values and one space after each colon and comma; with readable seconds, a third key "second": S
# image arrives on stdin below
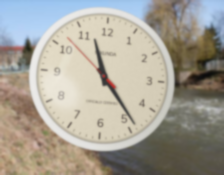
{"hour": 11, "minute": 23, "second": 52}
